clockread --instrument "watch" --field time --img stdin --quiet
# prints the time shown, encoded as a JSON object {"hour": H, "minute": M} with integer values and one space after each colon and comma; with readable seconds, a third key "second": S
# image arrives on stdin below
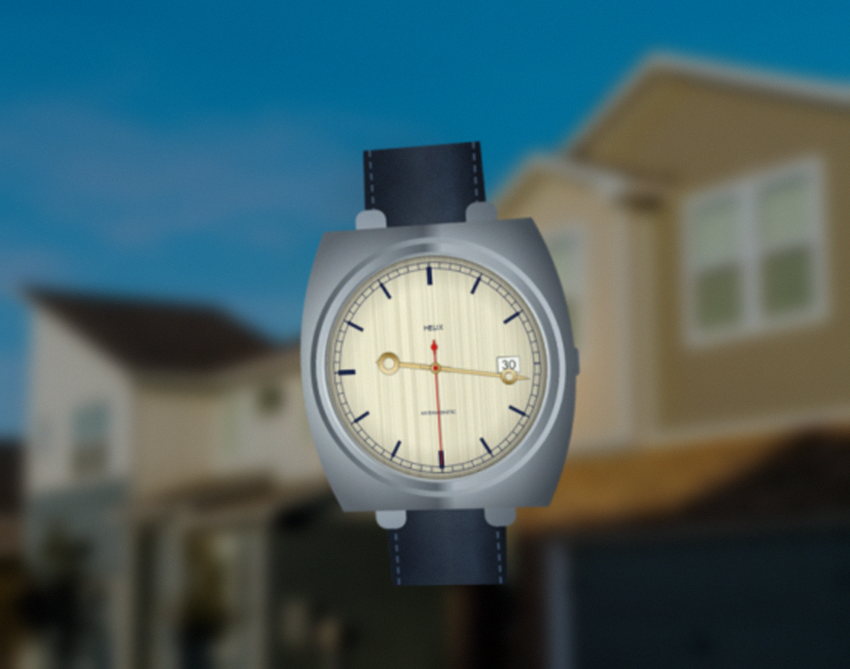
{"hour": 9, "minute": 16, "second": 30}
